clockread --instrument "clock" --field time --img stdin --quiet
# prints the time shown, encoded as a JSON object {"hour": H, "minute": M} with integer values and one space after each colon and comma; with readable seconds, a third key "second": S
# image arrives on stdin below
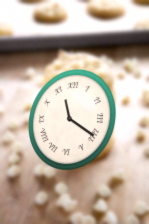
{"hour": 11, "minute": 20}
